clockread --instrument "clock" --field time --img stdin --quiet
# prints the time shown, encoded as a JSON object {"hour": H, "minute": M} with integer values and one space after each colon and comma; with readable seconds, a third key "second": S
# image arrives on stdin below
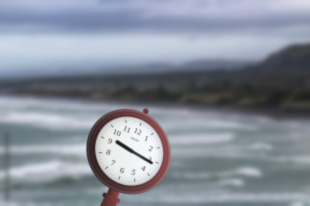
{"hour": 9, "minute": 16}
